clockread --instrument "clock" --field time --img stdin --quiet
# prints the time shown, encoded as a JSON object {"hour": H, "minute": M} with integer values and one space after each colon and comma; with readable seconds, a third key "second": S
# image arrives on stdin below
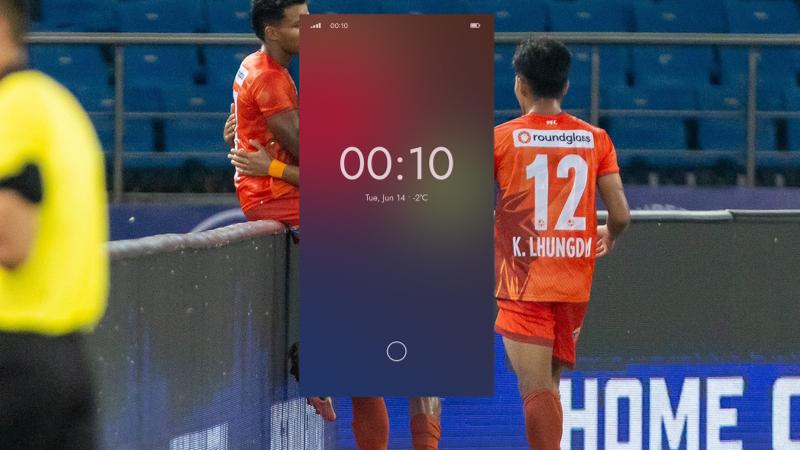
{"hour": 0, "minute": 10}
